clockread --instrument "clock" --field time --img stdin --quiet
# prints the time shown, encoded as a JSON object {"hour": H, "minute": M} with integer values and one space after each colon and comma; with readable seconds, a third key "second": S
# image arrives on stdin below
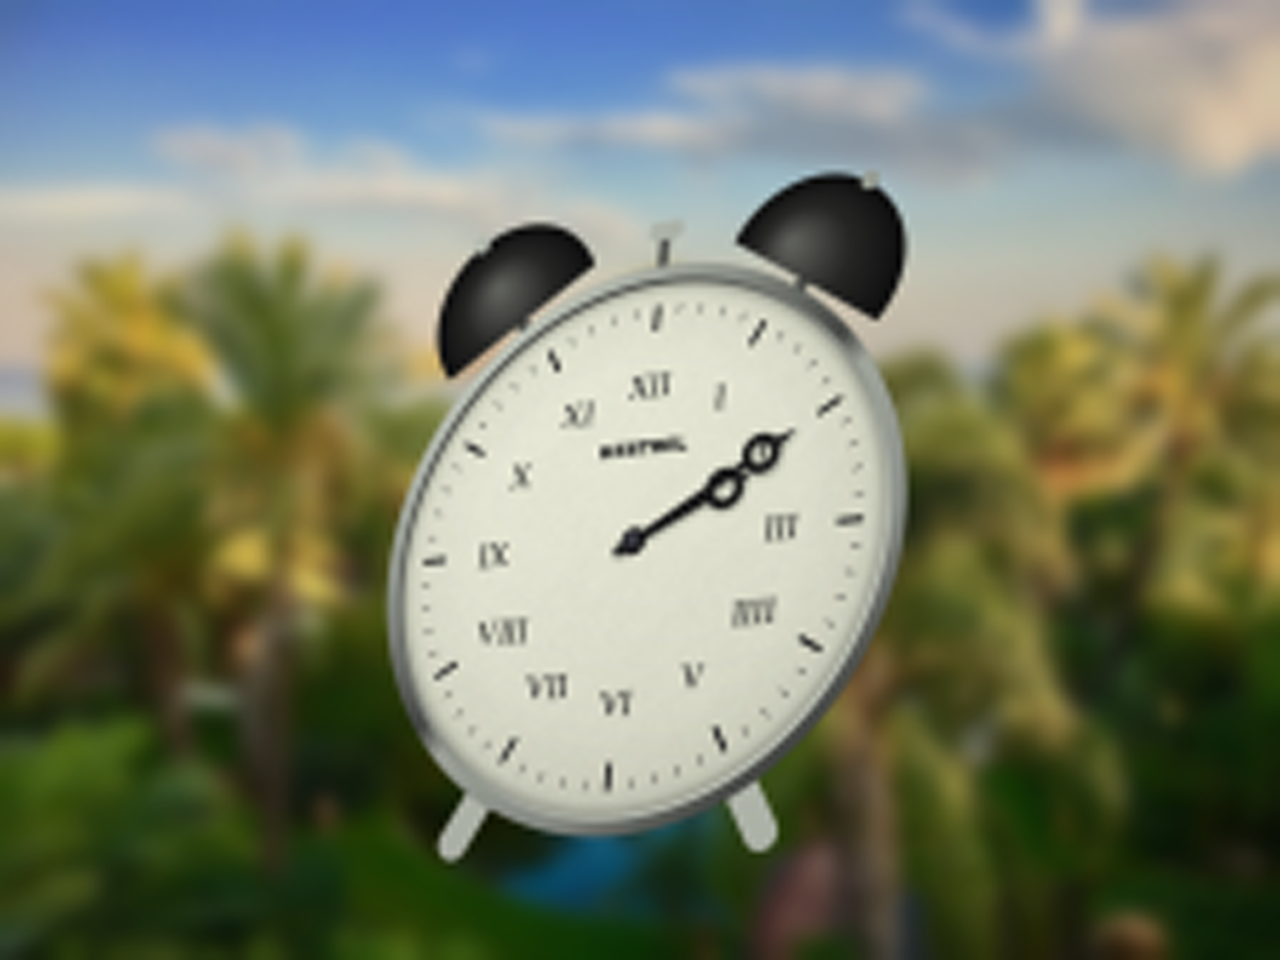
{"hour": 2, "minute": 10}
